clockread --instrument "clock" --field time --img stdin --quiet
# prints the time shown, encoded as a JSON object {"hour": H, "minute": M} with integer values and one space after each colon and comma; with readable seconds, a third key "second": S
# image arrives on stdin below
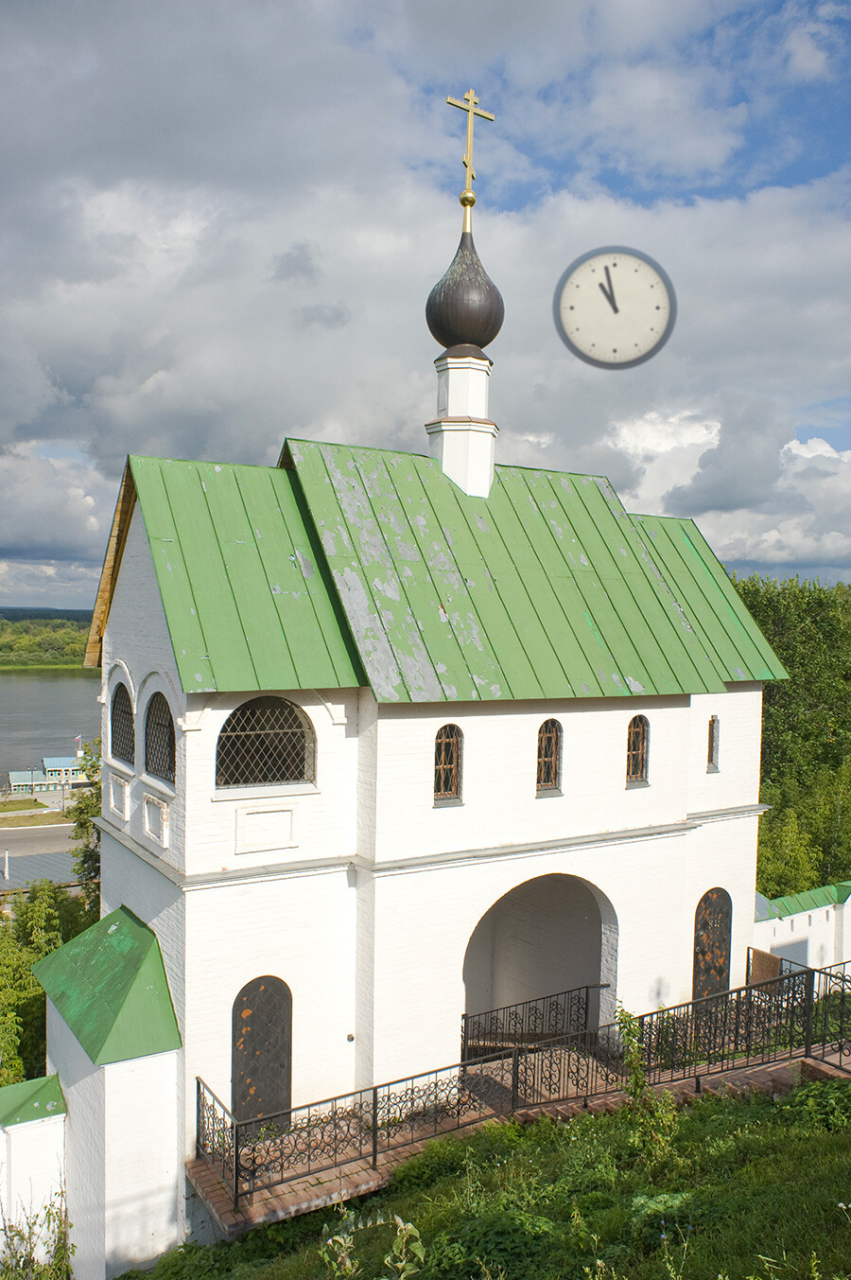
{"hour": 10, "minute": 58}
